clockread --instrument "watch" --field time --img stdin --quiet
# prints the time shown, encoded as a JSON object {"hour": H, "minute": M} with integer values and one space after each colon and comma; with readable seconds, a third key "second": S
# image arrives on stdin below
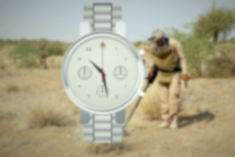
{"hour": 10, "minute": 28}
